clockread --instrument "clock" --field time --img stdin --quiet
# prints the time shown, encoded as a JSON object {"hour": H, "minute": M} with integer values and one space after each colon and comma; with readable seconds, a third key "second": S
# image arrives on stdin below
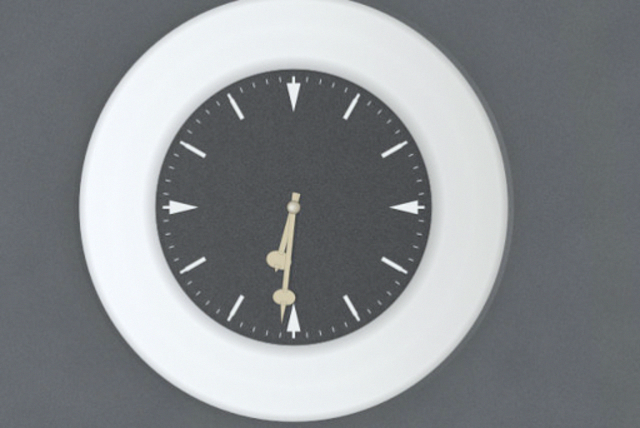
{"hour": 6, "minute": 31}
